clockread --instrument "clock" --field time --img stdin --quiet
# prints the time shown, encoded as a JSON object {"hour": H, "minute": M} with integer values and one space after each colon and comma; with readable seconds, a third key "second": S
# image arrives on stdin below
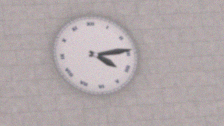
{"hour": 4, "minute": 14}
